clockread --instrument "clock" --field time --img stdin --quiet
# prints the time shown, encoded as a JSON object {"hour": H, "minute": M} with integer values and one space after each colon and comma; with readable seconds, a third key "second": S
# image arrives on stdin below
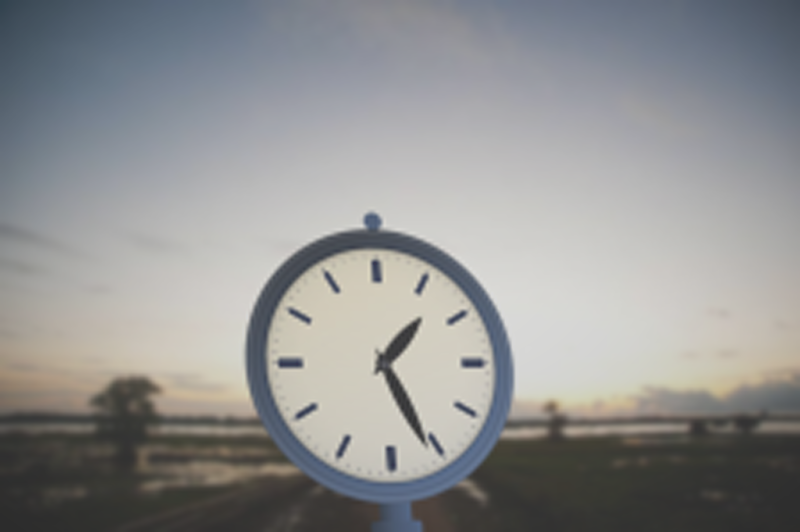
{"hour": 1, "minute": 26}
